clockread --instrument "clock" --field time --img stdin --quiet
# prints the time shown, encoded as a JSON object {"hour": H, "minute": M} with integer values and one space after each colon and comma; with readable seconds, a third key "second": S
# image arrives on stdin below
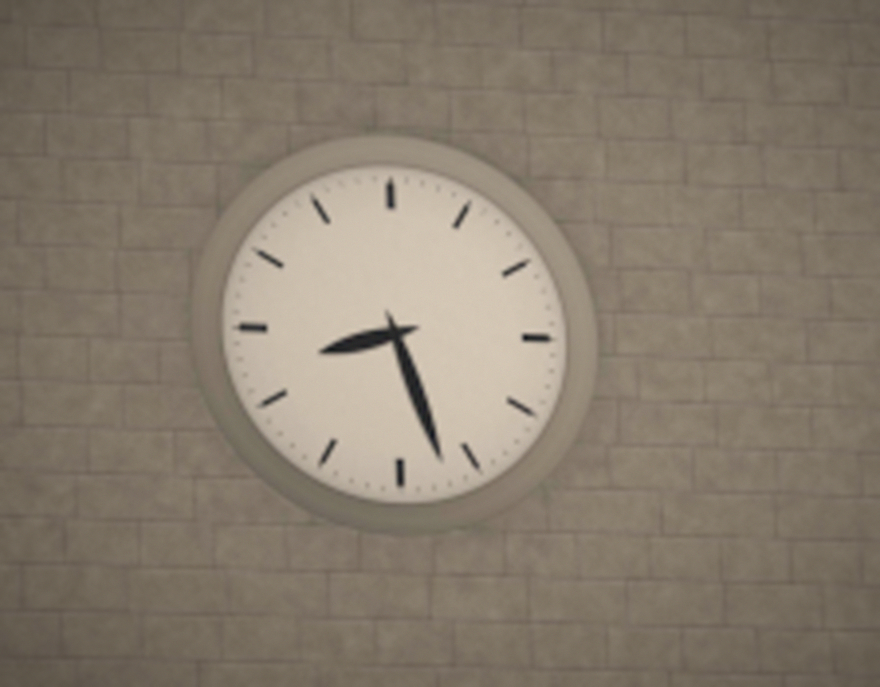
{"hour": 8, "minute": 27}
